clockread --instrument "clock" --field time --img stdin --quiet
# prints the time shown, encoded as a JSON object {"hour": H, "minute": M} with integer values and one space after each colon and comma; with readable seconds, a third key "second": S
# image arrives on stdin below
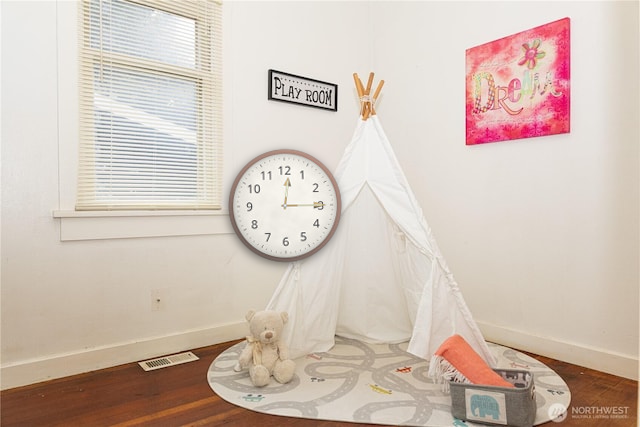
{"hour": 12, "minute": 15}
